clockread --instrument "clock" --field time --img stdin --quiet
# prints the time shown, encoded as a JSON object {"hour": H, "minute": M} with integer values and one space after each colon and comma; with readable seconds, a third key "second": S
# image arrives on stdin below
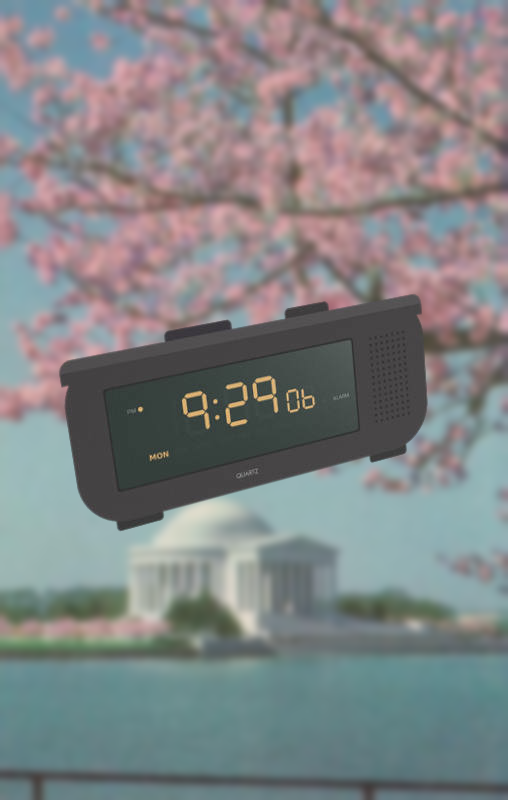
{"hour": 9, "minute": 29, "second": 6}
